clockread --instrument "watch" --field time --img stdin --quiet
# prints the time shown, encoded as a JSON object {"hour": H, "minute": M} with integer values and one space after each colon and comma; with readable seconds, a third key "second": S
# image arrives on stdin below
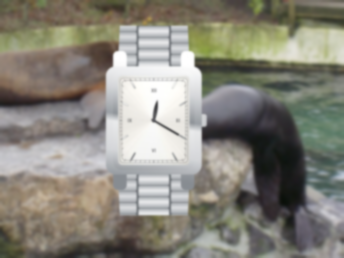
{"hour": 12, "minute": 20}
